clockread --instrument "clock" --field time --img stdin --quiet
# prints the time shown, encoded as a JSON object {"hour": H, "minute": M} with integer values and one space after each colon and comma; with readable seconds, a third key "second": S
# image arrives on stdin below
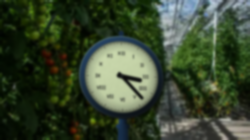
{"hour": 3, "minute": 23}
